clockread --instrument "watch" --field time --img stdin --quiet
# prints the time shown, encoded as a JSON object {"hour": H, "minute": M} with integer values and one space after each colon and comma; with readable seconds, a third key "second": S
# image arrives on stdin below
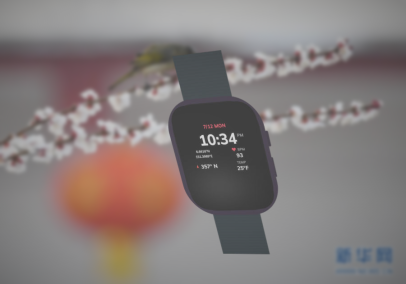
{"hour": 10, "minute": 34}
